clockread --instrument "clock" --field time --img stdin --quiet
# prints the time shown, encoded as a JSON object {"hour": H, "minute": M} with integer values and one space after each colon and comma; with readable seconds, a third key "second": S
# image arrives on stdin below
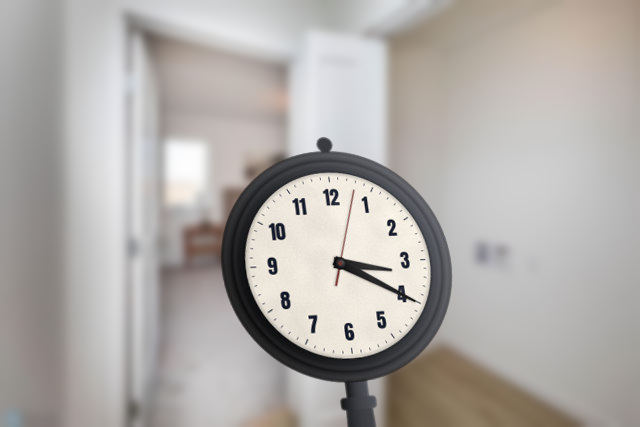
{"hour": 3, "minute": 20, "second": 3}
